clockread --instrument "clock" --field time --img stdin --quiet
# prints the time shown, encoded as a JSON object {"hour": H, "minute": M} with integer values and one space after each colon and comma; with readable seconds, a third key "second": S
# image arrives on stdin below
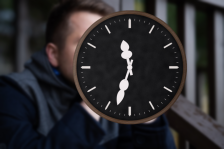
{"hour": 11, "minute": 33}
